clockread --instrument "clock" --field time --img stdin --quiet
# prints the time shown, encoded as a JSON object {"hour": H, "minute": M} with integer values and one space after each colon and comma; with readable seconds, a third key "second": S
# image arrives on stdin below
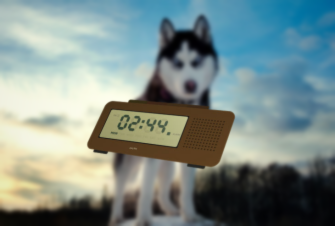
{"hour": 2, "minute": 44}
